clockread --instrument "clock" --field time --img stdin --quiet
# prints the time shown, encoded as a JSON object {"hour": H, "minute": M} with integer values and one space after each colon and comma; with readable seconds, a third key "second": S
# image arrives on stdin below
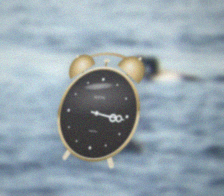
{"hour": 3, "minute": 16}
